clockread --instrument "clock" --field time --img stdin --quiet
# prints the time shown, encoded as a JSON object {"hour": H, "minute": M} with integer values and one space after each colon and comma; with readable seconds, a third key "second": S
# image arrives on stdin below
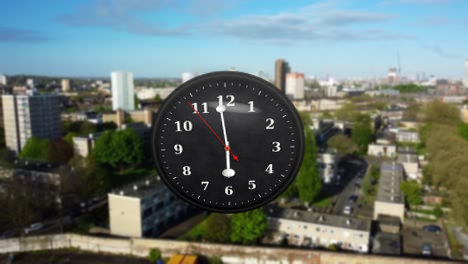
{"hour": 5, "minute": 58, "second": 54}
